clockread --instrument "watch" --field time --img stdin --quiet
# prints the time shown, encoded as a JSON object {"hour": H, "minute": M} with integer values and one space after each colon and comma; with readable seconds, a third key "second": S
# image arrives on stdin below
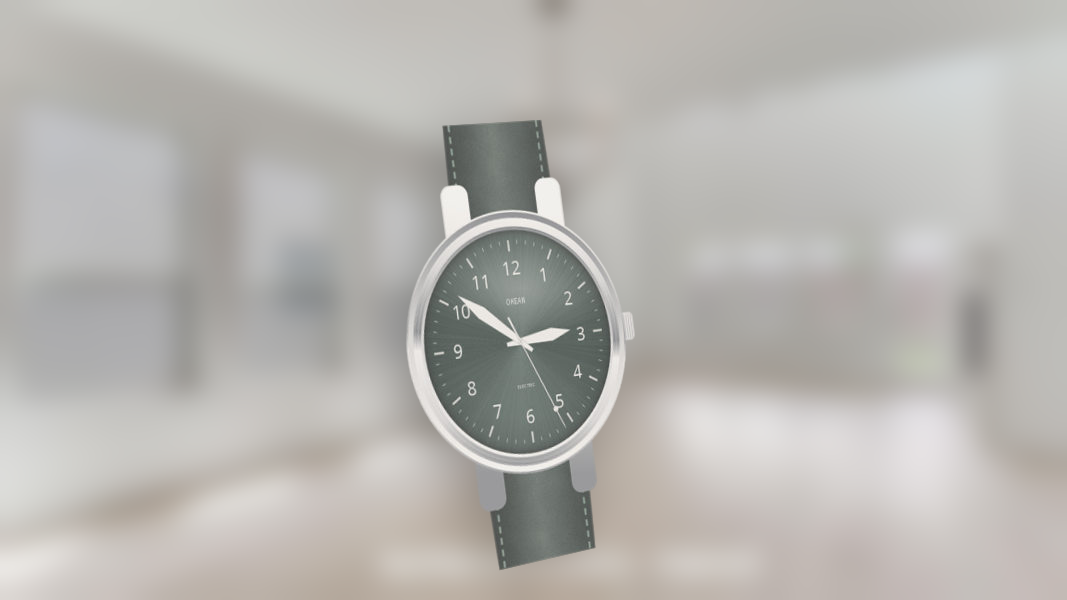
{"hour": 2, "minute": 51, "second": 26}
